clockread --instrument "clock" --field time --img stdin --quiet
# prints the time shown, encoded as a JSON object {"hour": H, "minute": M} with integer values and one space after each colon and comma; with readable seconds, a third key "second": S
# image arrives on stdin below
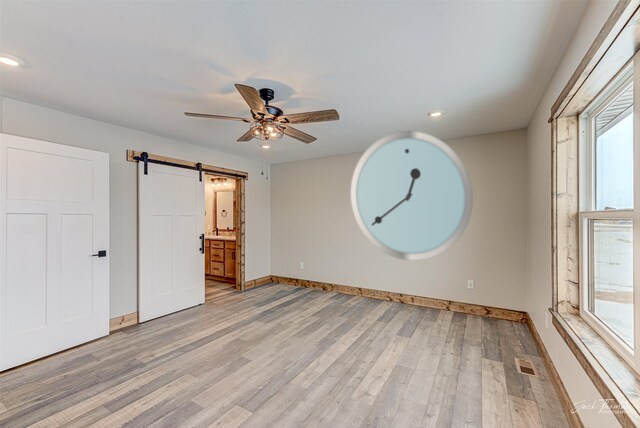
{"hour": 12, "minute": 39}
